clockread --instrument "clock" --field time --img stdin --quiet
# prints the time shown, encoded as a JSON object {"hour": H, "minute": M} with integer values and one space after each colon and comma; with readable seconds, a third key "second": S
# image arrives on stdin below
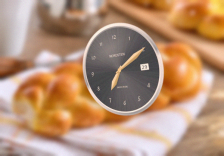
{"hour": 7, "minute": 10}
